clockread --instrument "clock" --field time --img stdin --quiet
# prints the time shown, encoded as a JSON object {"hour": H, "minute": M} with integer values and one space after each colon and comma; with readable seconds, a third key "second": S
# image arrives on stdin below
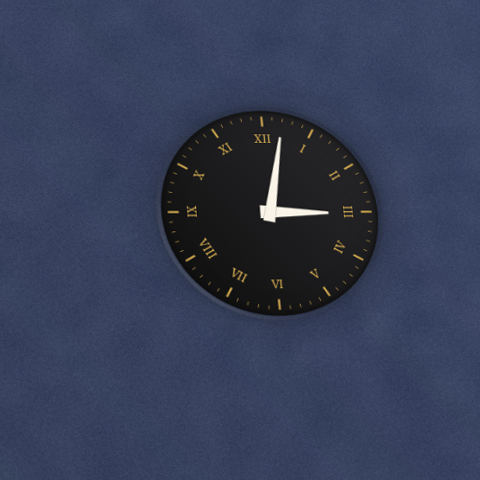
{"hour": 3, "minute": 2}
